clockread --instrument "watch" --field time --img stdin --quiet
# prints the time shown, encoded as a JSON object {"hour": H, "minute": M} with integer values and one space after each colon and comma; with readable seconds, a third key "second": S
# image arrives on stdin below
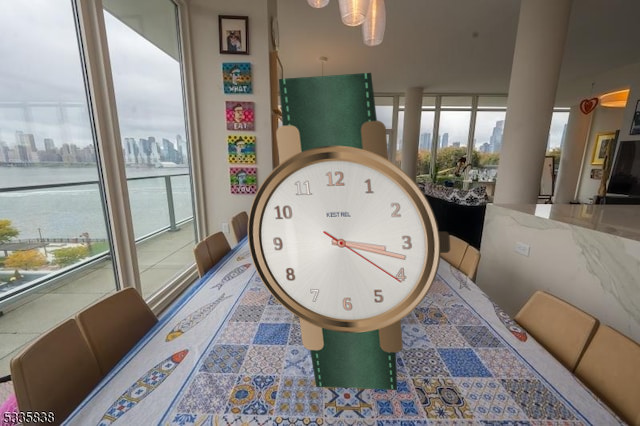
{"hour": 3, "minute": 17, "second": 21}
